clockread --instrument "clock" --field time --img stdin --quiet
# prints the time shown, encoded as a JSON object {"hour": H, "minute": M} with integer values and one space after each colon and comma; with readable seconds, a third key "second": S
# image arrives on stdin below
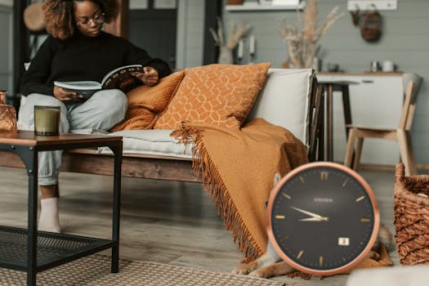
{"hour": 8, "minute": 48}
